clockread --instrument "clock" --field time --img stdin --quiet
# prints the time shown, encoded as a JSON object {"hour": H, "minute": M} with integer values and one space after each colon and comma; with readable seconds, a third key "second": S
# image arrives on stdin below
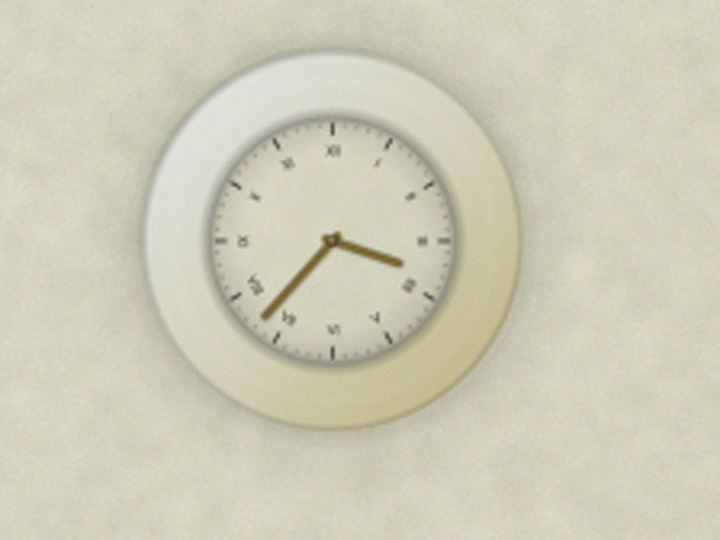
{"hour": 3, "minute": 37}
